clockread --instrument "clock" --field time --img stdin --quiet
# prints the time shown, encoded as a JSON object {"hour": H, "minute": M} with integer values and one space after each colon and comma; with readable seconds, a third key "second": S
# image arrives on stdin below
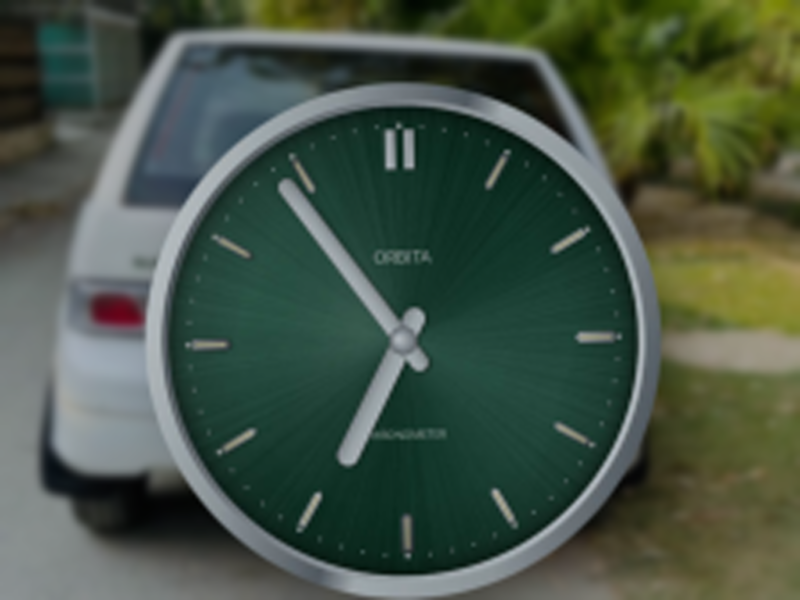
{"hour": 6, "minute": 54}
